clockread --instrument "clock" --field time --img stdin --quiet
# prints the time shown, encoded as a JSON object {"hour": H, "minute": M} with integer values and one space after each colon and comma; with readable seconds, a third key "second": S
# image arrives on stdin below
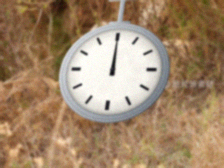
{"hour": 12, "minute": 0}
